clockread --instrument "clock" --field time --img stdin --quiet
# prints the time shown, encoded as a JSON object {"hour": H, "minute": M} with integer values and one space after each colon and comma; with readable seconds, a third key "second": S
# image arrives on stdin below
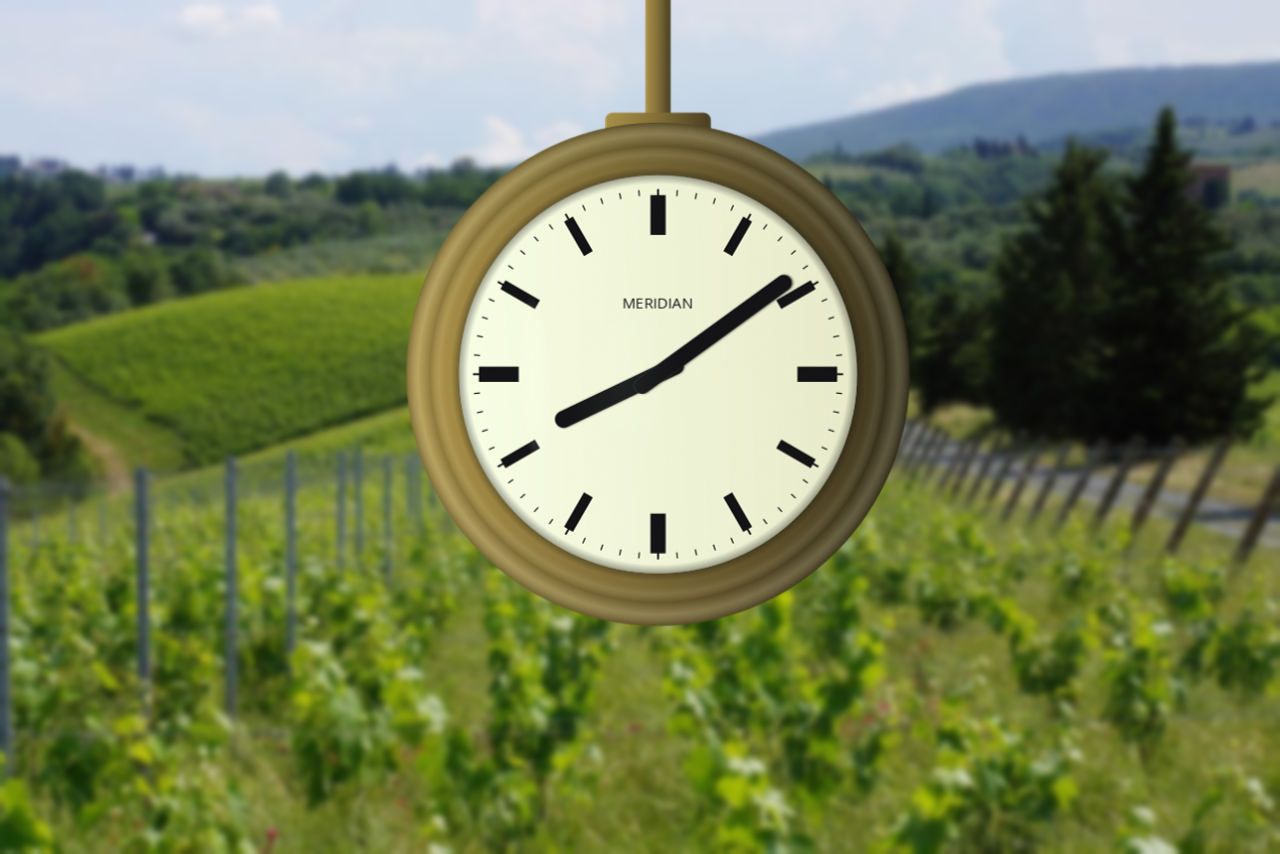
{"hour": 8, "minute": 9}
